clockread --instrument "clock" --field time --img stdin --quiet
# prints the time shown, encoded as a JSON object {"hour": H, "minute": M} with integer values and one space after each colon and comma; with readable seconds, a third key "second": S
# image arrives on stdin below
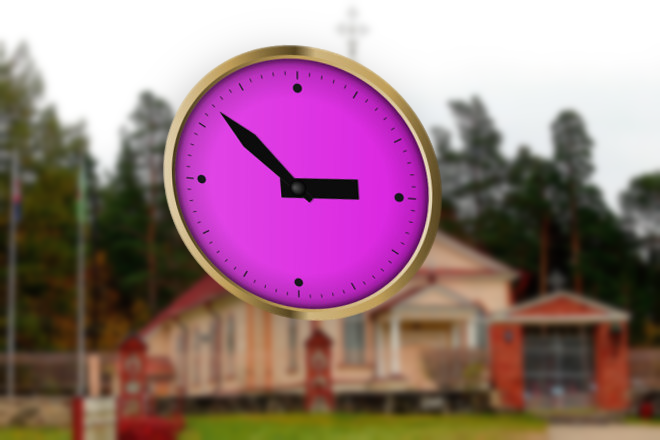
{"hour": 2, "minute": 52}
